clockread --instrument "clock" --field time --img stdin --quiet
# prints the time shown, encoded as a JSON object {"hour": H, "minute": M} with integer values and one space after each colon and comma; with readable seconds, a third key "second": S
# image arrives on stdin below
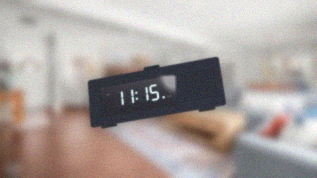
{"hour": 11, "minute": 15}
